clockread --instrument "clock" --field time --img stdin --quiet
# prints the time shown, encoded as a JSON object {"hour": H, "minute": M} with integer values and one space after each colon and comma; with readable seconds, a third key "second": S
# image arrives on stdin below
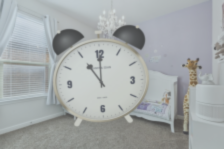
{"hour": 11, "minute": 0}
